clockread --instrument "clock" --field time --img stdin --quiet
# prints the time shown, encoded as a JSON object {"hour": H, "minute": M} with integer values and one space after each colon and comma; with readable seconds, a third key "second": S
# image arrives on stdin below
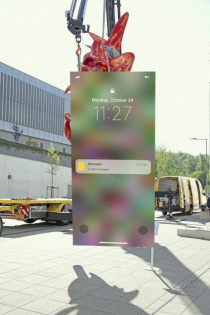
{"hour": 11, "minute": 27}
